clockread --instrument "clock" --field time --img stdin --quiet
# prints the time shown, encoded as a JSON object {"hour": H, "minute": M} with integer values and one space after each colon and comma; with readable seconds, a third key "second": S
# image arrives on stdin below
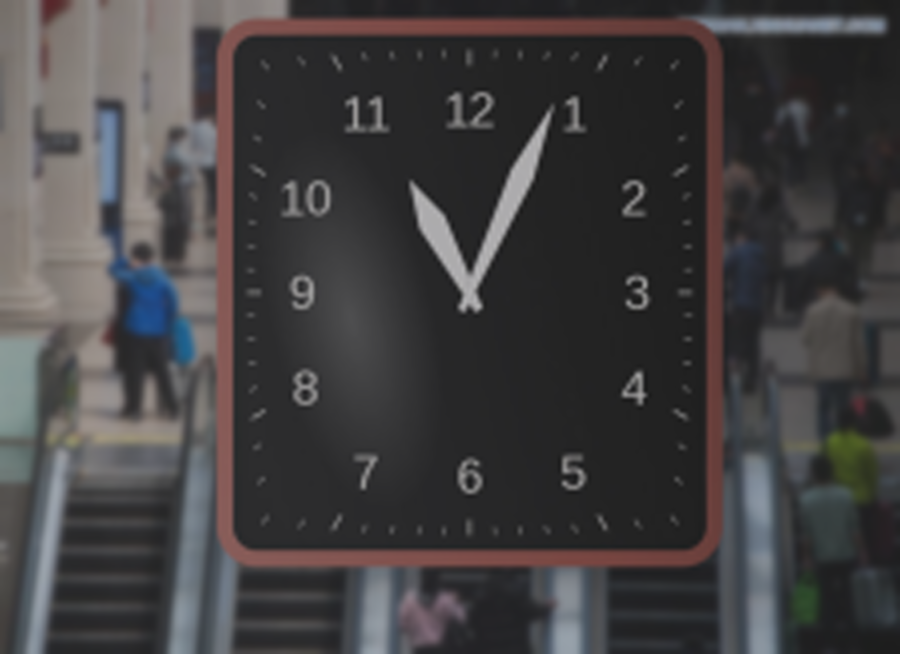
{"hour": 11, "minute": 4}
